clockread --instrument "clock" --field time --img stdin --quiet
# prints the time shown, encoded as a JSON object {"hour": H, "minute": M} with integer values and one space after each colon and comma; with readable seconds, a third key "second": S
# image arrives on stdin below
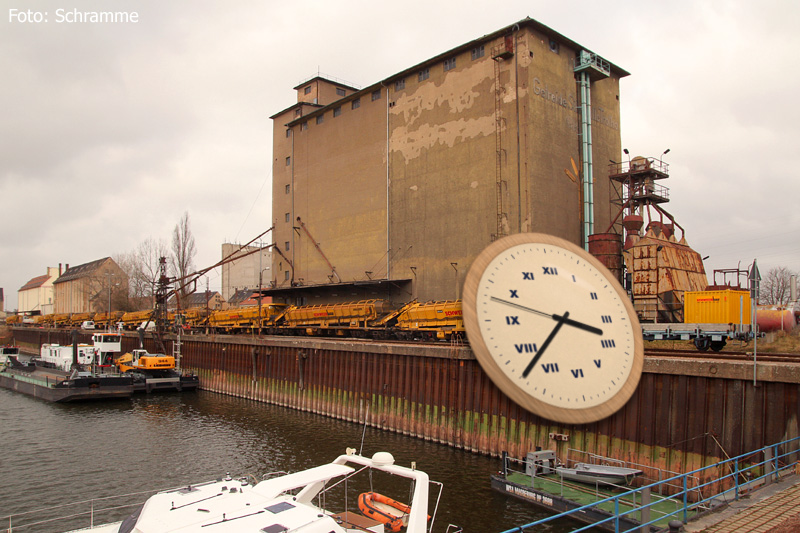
{"hour": 3, "minute": 37, "second": 48}
